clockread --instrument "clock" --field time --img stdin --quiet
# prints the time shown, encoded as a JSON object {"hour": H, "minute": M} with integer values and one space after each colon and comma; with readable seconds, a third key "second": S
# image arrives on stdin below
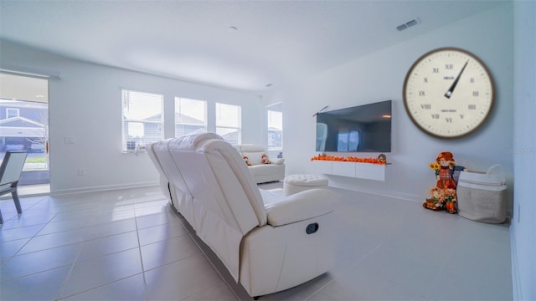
{"hour": 1, "minute": 5}
